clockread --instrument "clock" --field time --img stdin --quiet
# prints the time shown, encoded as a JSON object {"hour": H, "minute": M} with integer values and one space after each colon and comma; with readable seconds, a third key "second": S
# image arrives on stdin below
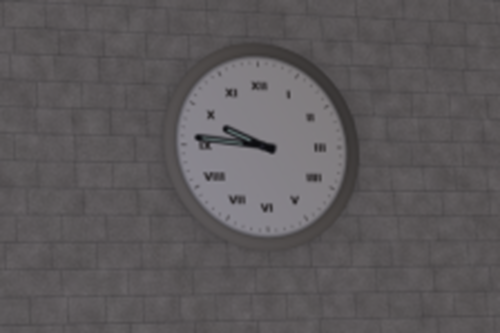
{"hour": 9, "minute": 46}
